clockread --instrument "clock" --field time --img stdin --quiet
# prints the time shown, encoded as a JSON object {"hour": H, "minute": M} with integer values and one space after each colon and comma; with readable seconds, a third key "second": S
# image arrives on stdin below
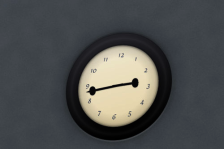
{"hour": 2, "minute": 43}
